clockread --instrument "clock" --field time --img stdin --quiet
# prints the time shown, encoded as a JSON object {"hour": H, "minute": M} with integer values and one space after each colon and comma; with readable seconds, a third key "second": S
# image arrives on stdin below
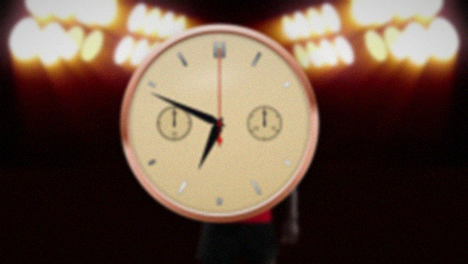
{"hour": 6, "minute": 49}
